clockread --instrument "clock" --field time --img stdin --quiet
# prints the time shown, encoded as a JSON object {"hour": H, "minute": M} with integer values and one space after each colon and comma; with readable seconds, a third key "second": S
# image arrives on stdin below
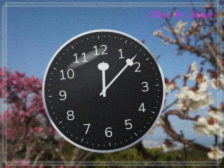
{"hour": 12, "minute": 8}
